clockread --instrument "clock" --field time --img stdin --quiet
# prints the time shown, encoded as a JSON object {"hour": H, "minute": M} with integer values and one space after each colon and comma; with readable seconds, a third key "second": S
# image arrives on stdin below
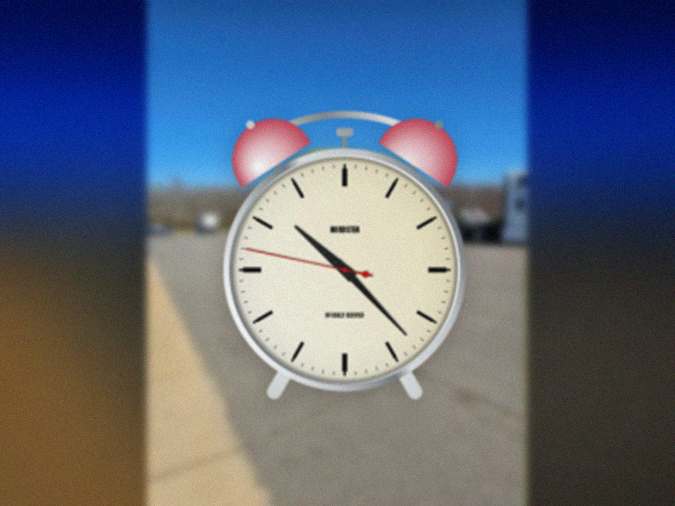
{"hour": 10, "minute": 22, "second": 47}
